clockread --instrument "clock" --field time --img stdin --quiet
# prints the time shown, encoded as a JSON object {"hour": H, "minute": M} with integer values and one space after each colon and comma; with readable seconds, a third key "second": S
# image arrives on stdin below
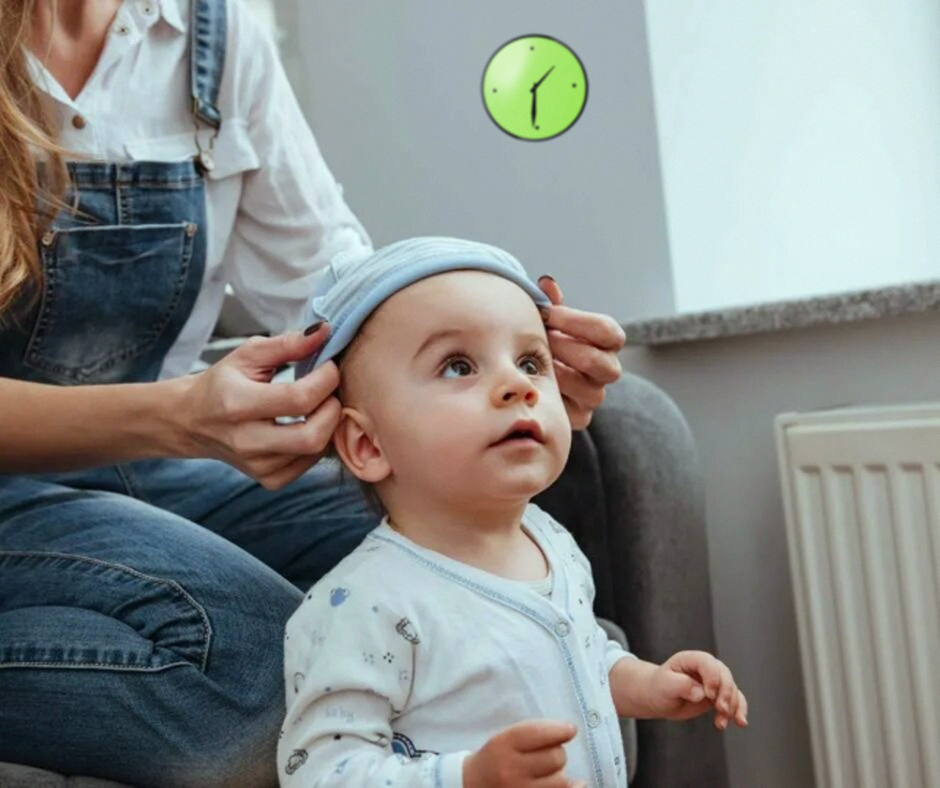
{"hour": 1, "minute": 31}
